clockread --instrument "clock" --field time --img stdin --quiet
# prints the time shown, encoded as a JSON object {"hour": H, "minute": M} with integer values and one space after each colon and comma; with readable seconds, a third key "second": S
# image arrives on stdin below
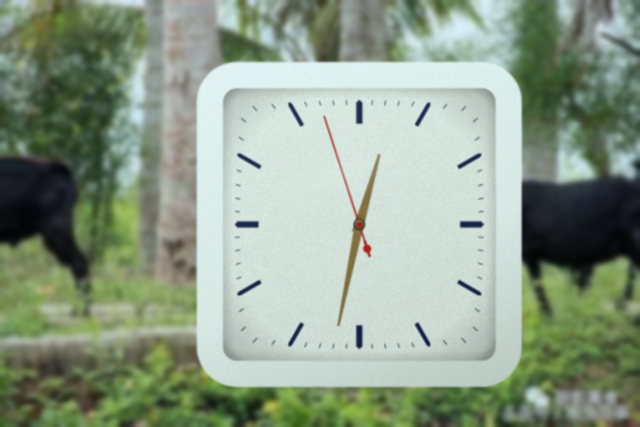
{"hour": 12, "minute": 31, "second": 57}
